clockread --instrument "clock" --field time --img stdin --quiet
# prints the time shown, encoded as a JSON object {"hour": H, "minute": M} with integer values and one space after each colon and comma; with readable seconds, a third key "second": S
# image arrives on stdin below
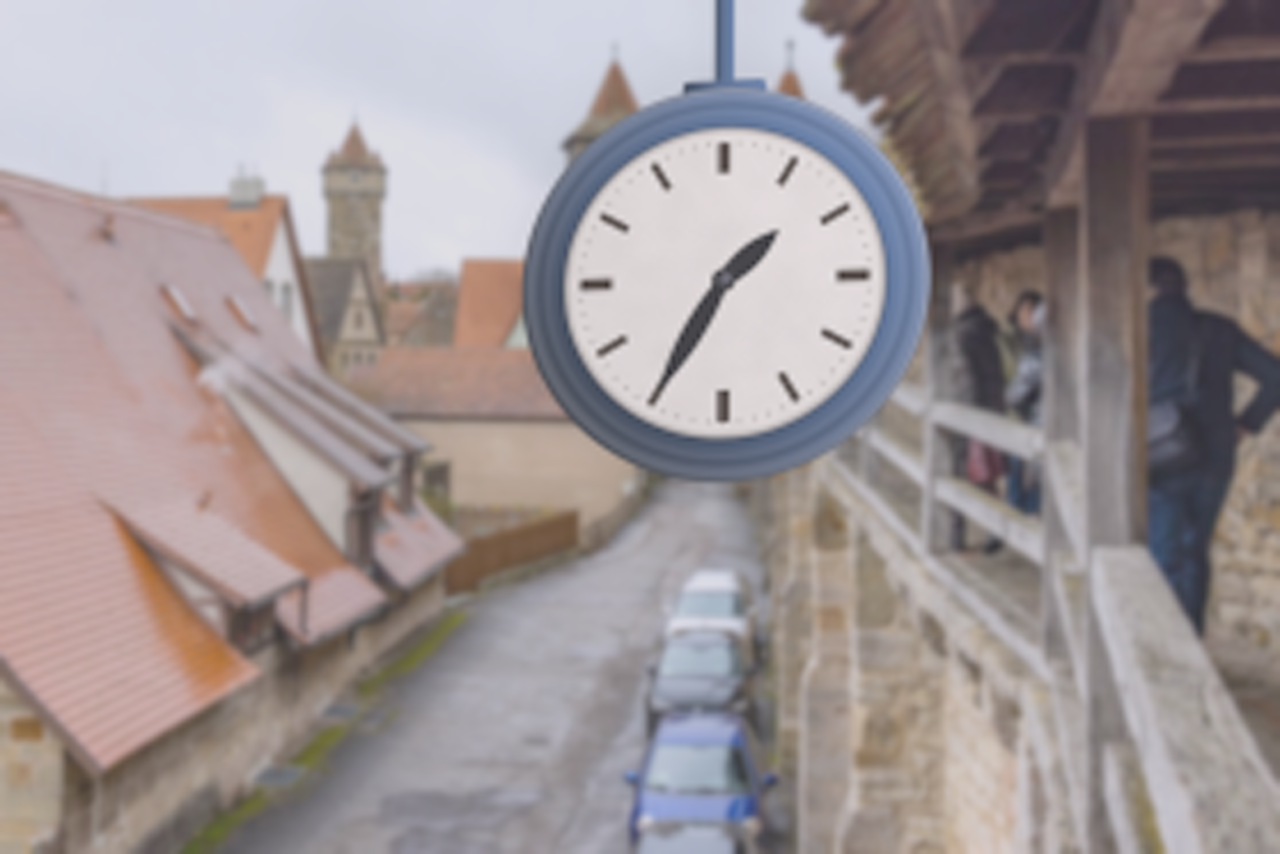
{"hour": 1, "minute": 35}
